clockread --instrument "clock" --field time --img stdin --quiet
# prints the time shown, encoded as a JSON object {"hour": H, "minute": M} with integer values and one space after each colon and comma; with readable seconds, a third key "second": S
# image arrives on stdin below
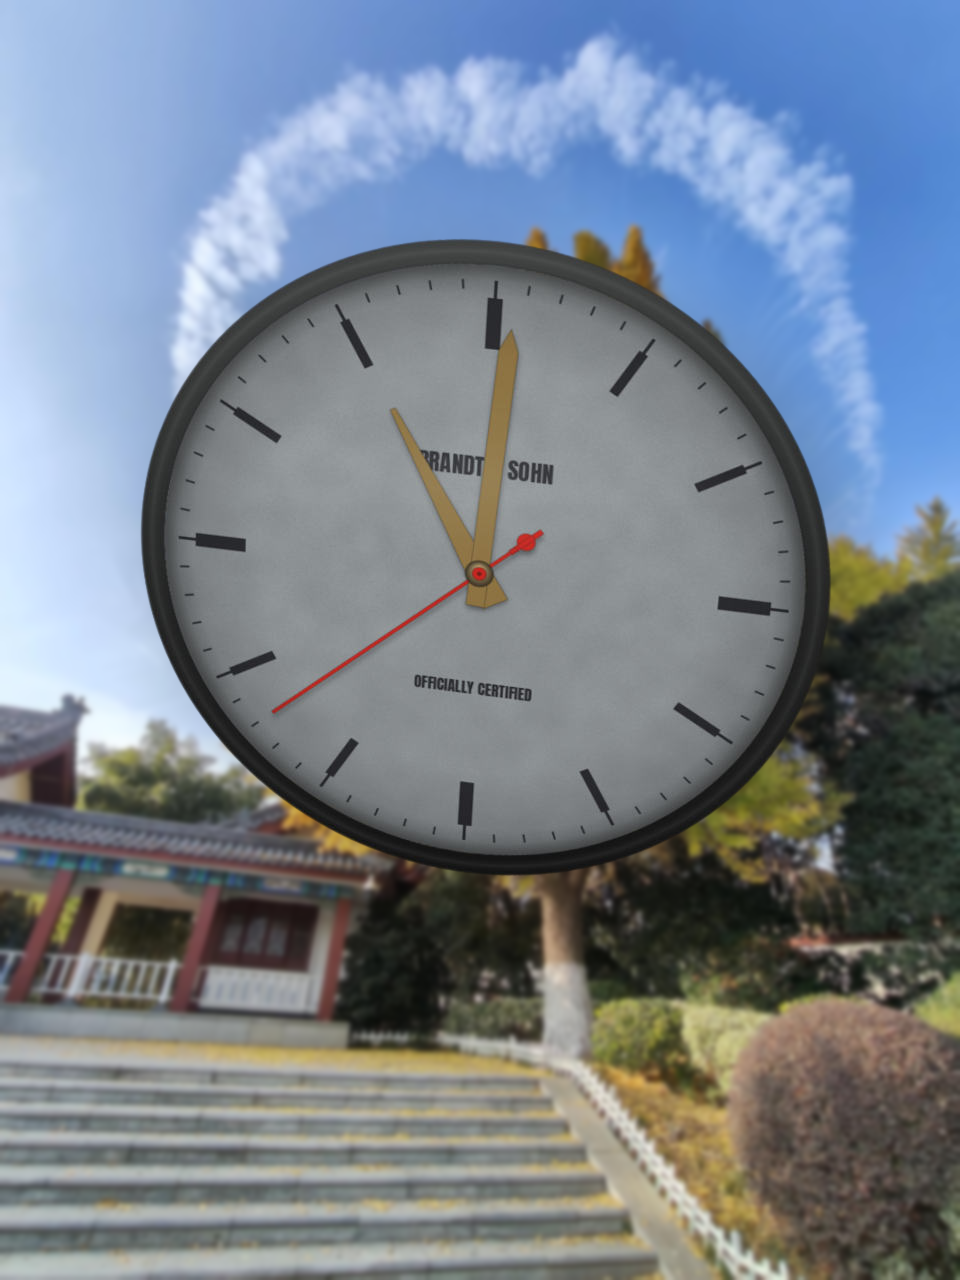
{"hour": 11, "minute": 0, "second": 38}
